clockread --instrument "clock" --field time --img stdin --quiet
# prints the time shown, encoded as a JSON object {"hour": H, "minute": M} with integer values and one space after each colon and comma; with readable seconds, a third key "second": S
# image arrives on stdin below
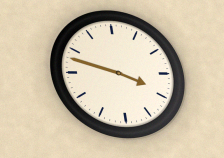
{"hour": 3, "minute": 48}
